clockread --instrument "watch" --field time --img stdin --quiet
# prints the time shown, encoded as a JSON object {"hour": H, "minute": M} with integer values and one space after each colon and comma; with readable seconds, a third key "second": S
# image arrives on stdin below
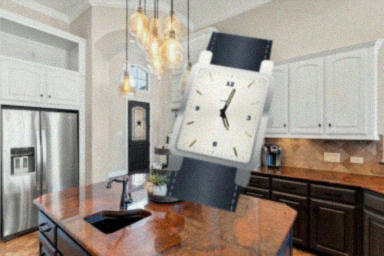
{"hour": 5, "minute": 2}
